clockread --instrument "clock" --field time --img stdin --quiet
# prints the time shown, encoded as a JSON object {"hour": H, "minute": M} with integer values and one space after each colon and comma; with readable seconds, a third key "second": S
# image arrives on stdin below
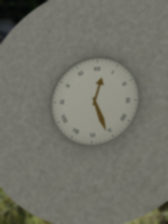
{"hour": 12, "minute": 26}
